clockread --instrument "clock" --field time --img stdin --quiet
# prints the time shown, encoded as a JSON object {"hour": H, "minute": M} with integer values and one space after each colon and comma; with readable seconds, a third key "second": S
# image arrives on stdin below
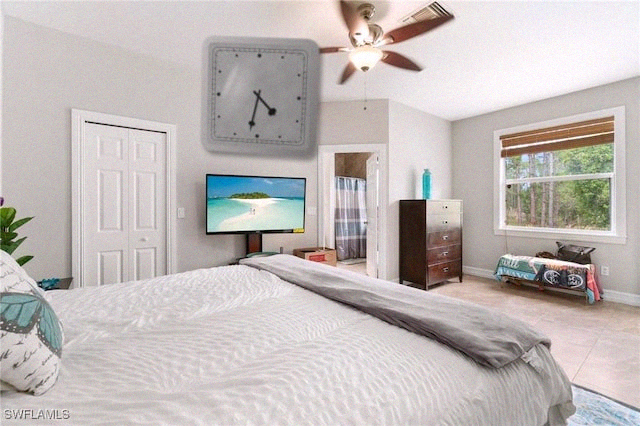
{"hour": 4, "minute": 32}
